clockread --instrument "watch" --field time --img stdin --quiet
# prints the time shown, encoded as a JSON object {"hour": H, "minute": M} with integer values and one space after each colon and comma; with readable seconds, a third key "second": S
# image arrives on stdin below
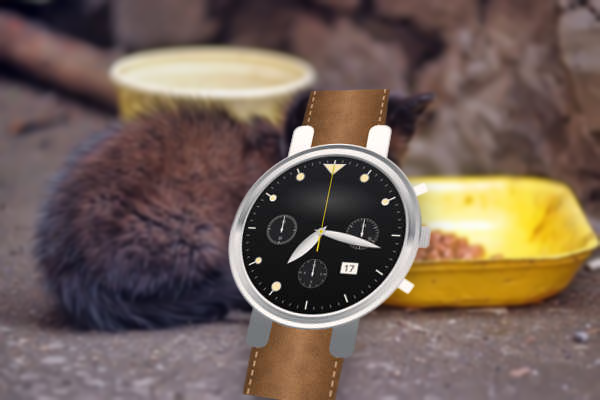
{"hour": 7, "minute": 17}
